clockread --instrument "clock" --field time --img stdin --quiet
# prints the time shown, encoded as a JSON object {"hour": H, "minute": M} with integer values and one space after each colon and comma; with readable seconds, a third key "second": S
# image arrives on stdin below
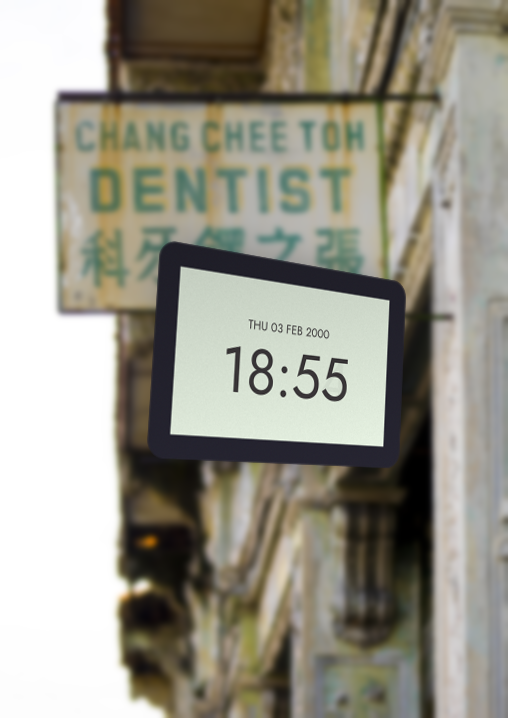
{"hour": 18, "minute": 55}
